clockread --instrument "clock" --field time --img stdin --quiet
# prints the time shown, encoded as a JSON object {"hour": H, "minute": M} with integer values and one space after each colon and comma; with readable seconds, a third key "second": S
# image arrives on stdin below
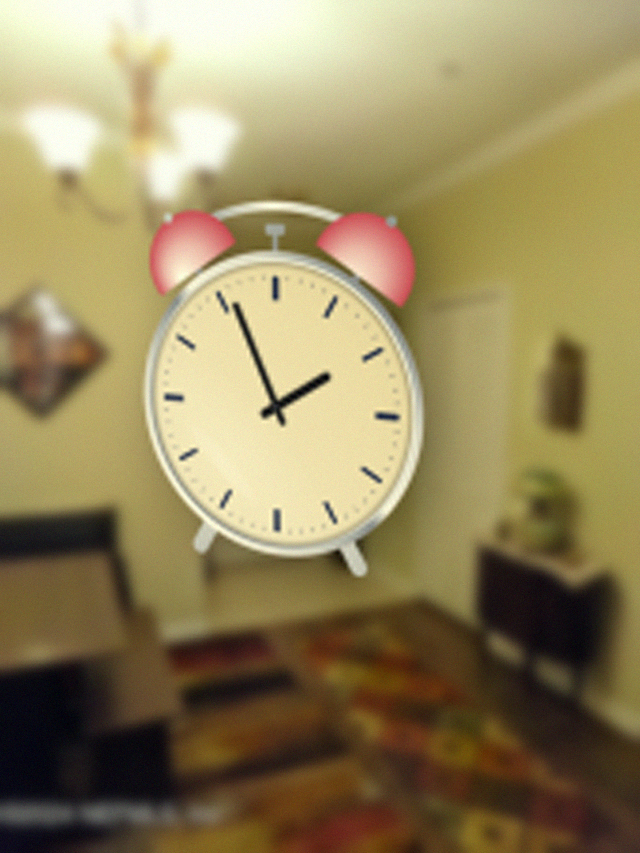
{"hour": 1, "minute": 56}
